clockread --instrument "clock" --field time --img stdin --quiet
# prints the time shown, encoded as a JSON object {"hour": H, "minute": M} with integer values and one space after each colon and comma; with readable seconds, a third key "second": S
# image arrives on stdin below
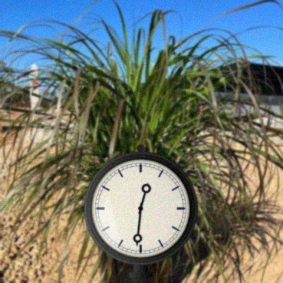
{"hour": 12, "minute": 31}
